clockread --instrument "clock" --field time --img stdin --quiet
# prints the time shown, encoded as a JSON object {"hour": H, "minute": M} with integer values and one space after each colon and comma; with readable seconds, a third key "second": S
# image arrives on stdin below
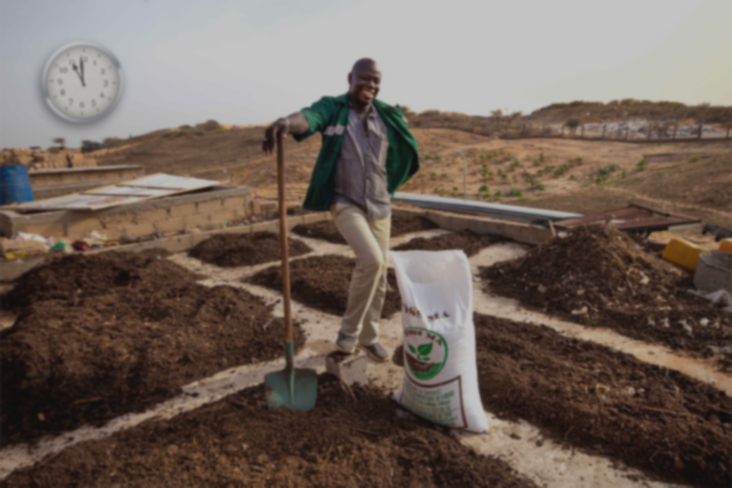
{"hour": 10, "minute": 59}
